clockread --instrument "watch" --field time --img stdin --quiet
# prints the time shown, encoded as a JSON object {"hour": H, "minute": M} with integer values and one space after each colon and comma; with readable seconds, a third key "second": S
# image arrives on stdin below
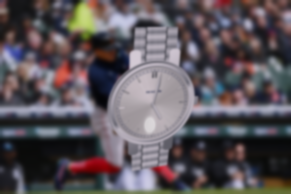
{"hour": 5, "minute": 2}
